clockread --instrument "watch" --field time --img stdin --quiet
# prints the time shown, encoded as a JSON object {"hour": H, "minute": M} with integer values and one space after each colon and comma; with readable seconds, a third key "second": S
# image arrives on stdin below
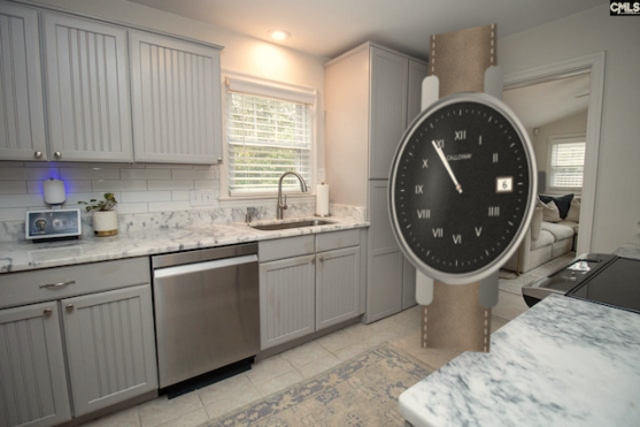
{"hour": 10, "minute": 54}
